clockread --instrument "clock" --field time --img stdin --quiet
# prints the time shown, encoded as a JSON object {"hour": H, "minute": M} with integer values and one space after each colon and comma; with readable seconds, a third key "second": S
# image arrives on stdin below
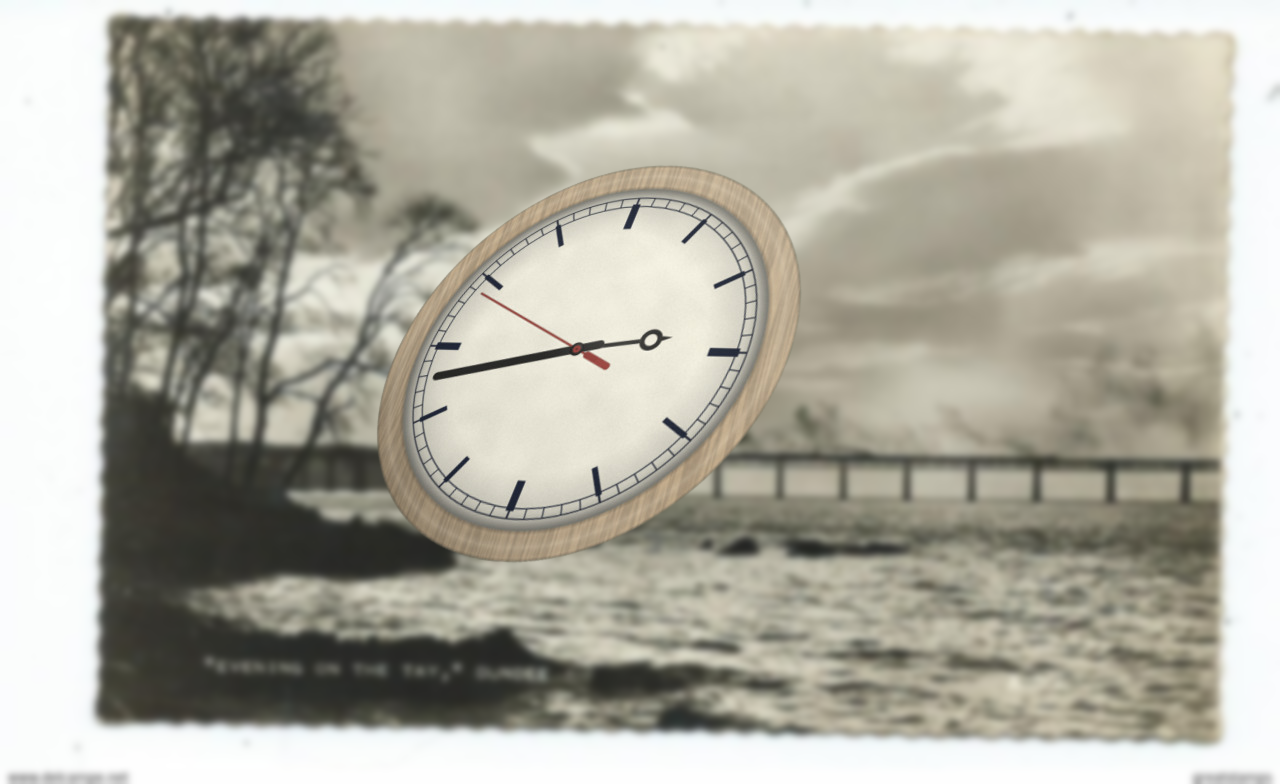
{"hour": 2, "minute": 42, "second": 49}
